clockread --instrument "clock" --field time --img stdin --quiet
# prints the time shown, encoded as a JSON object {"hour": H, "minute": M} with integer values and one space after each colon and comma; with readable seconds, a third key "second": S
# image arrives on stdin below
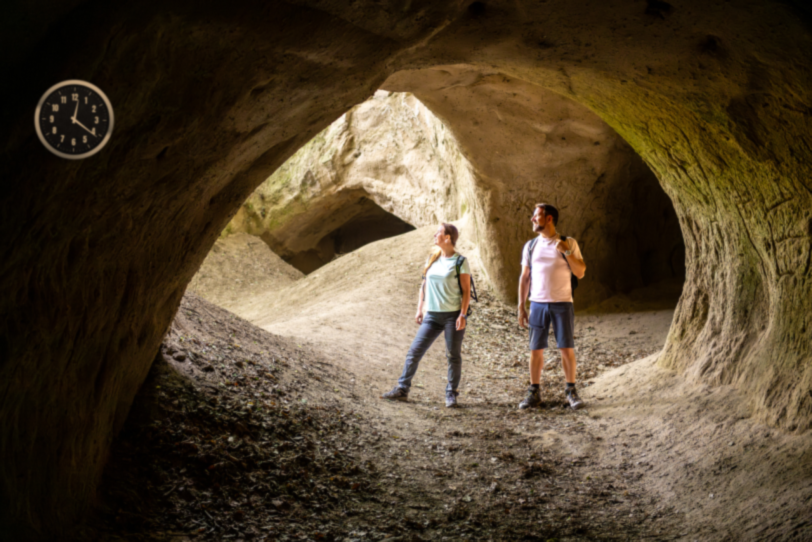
{"hour": 12, "minute": 21}
